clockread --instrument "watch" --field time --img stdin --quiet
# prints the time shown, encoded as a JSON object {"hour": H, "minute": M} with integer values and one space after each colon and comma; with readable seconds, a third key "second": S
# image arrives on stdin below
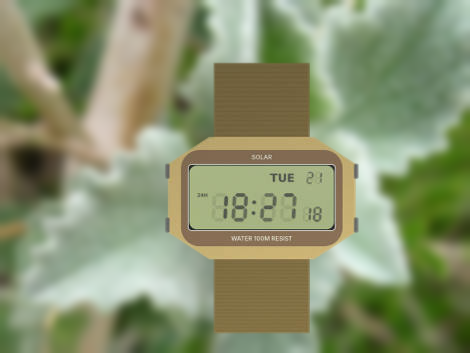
{"hour": 18, "minute": 27, "second": 18}
